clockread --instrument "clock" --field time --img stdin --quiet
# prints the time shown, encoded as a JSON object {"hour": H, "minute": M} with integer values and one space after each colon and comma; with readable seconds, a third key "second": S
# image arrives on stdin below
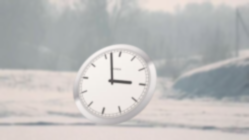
{"hour": 2, "minute": 57}
